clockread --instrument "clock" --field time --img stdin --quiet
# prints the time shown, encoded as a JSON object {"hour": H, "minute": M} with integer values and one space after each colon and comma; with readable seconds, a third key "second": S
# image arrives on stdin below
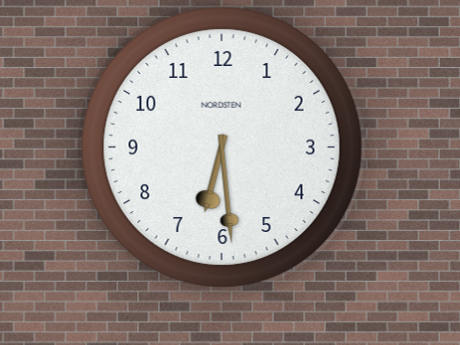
{"hour": 6, "minute": 29}
